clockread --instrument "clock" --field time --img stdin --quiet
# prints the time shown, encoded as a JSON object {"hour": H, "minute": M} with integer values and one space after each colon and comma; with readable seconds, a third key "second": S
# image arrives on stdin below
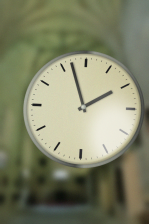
{"hour": 1, "minute": 57}
